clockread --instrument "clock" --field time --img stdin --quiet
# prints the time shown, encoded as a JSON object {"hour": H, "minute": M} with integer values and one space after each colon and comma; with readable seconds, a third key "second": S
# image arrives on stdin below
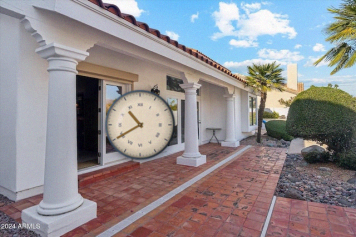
{"hour": 10, "minute": 40}
